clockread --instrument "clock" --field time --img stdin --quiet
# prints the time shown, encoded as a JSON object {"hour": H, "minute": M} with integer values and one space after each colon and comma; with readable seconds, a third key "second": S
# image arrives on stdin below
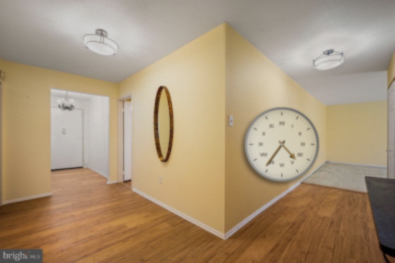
{"hour": 4, "minute": 36}
